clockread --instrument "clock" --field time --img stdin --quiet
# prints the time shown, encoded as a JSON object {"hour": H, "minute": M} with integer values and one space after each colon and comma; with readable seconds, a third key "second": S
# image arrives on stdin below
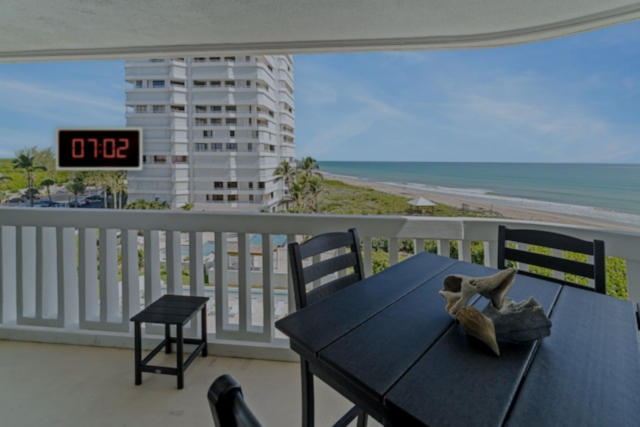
{"hour": 7, "minute": 2}
